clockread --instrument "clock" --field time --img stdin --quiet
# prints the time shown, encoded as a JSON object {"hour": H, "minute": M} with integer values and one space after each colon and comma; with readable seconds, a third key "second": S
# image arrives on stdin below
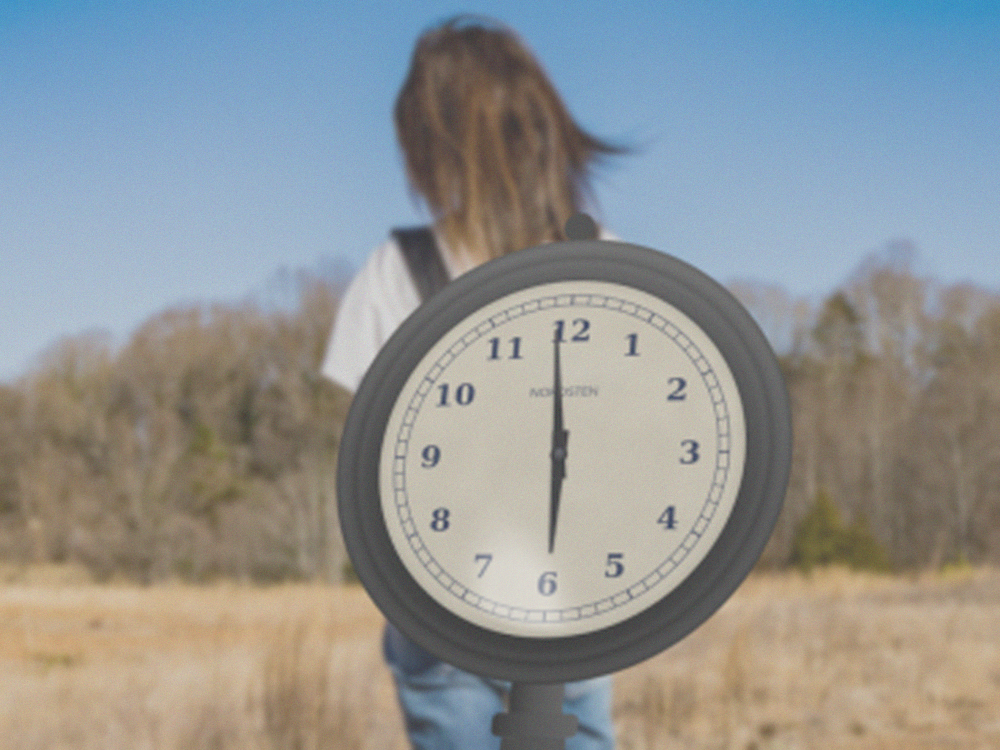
{"hour": 5, "minute": 59}
